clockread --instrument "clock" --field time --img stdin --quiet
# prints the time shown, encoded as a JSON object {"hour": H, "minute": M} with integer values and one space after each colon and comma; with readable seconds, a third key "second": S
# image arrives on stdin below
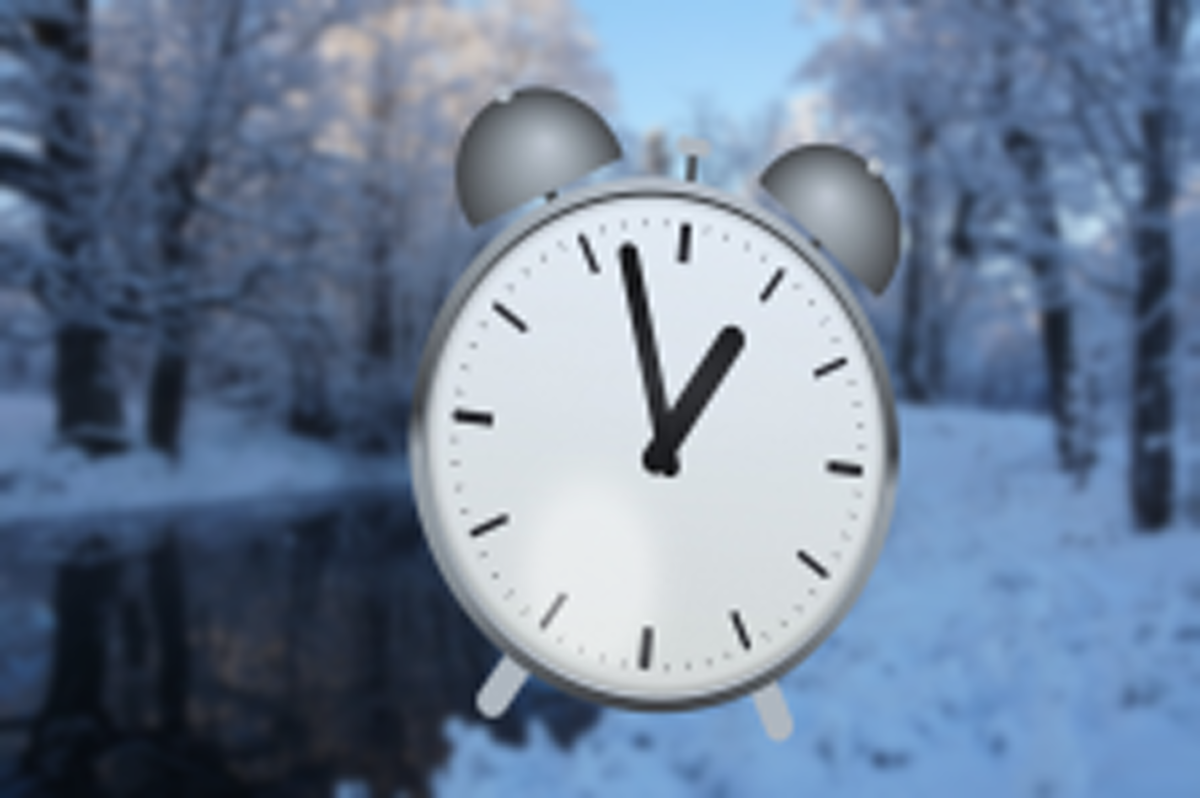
{"hour": 12, "minute": 57}
